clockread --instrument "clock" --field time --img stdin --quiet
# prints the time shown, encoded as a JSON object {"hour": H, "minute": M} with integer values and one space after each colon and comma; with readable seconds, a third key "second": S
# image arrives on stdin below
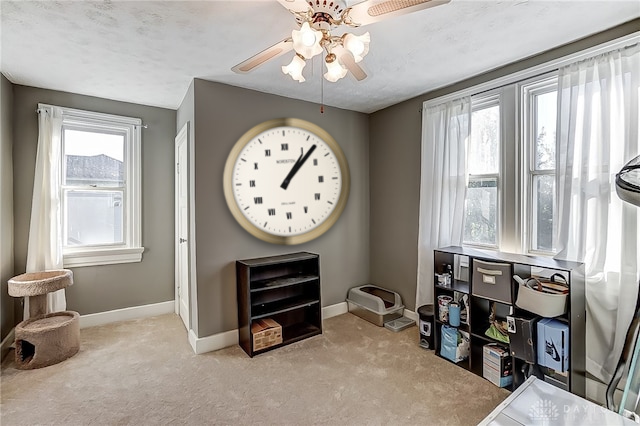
{"hour": 1, "minute": 7}
